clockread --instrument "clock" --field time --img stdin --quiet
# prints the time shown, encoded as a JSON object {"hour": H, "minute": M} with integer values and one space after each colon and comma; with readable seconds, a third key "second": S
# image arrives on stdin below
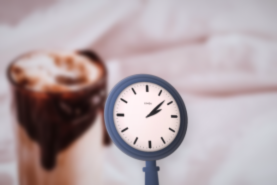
{"hour": 2, "minute": 8}
